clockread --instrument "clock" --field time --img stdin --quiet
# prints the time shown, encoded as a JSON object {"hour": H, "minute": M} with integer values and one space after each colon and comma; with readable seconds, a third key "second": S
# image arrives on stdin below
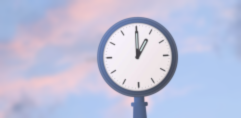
{"hour": 1, "minute": 0}
